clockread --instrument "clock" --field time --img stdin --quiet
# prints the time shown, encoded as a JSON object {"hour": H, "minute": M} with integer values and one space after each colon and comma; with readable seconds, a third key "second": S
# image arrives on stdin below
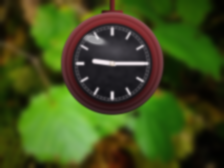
{"hour": 9, "minute": 15}
